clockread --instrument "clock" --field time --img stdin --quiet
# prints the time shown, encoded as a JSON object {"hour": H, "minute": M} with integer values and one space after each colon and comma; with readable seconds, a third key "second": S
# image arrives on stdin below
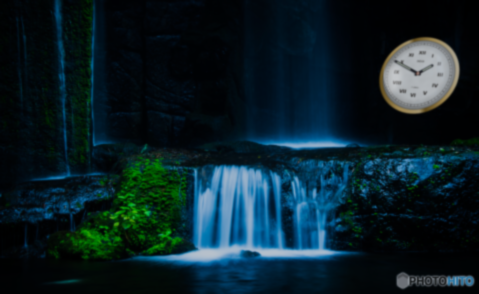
{"hour": 1, "minute": 49}
